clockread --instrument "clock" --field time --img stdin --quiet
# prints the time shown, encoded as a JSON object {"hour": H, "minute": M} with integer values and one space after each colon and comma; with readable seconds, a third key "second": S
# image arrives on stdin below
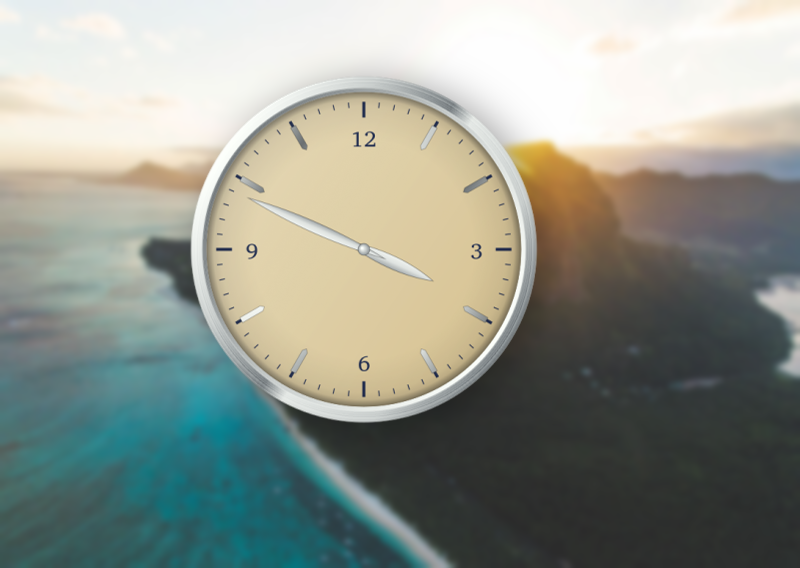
{"hour": 3, "minute": 49}
